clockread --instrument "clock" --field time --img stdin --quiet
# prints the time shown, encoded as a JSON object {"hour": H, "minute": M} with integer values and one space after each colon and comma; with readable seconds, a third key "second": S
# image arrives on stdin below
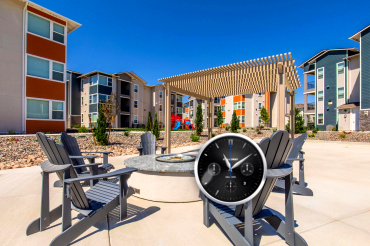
{"hour": 11, "minute": 9}
